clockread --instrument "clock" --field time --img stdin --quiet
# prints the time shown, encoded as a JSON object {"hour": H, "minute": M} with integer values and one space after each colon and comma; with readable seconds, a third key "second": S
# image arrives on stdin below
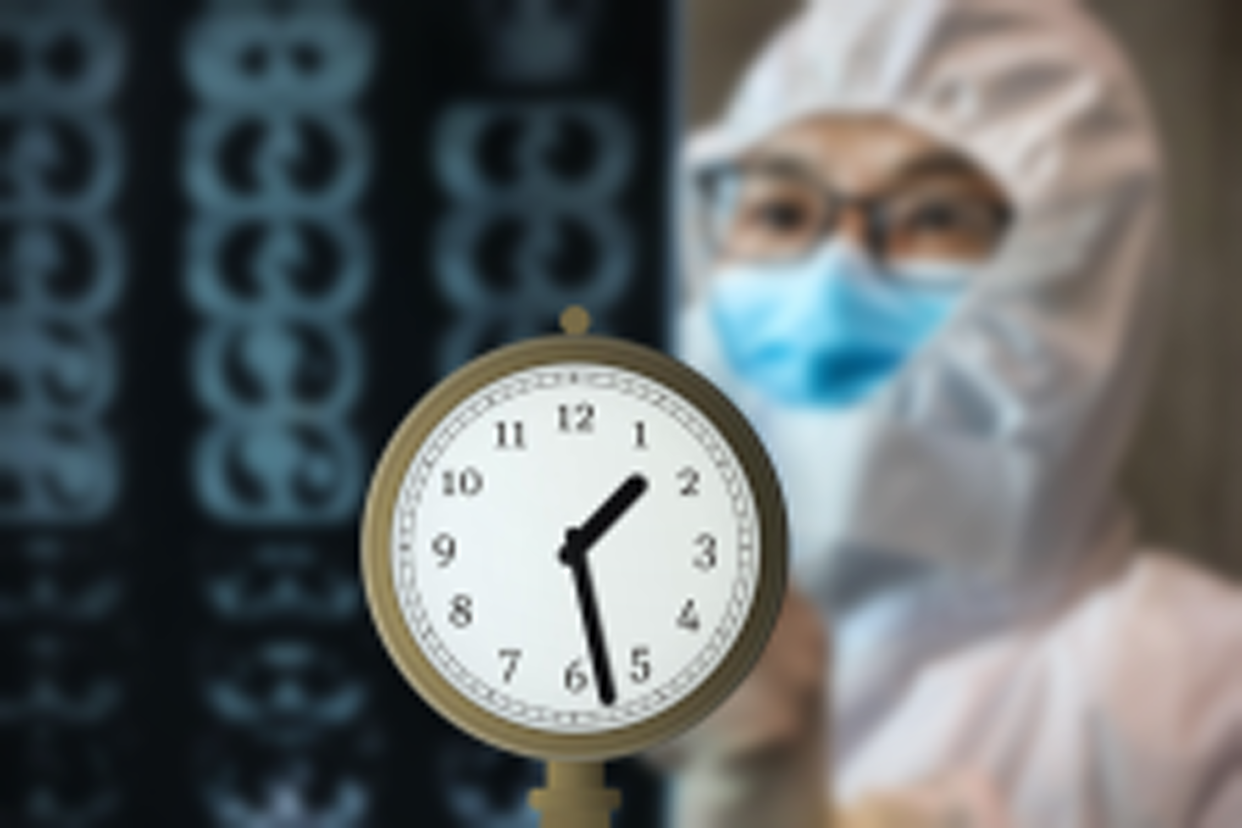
{"hour": 1, "minute": 28}
